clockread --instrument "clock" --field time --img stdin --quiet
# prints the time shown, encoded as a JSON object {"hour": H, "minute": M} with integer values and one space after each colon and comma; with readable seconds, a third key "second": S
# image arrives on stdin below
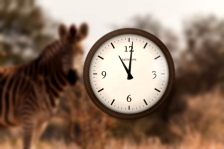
{"hour": 11, "minute": 1}
